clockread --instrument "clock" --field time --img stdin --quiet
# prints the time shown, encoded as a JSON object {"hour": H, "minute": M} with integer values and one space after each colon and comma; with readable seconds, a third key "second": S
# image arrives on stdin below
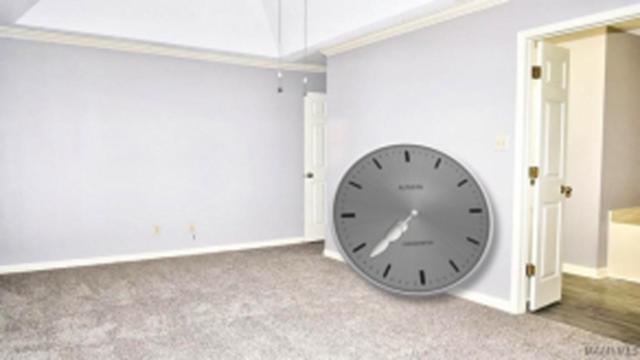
{"hour": 7, "minute": 38}
